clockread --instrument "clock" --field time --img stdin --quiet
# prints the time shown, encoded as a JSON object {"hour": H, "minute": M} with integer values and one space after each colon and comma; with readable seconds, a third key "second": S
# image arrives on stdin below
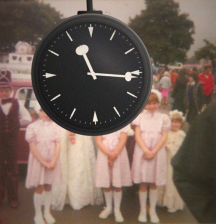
{"hour": 11, "minute": 16}
